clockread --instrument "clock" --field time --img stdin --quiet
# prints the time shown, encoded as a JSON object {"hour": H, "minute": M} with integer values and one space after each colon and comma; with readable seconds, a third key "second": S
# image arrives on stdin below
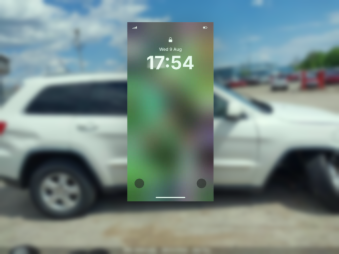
{"hour": 17, "minute": 54}
